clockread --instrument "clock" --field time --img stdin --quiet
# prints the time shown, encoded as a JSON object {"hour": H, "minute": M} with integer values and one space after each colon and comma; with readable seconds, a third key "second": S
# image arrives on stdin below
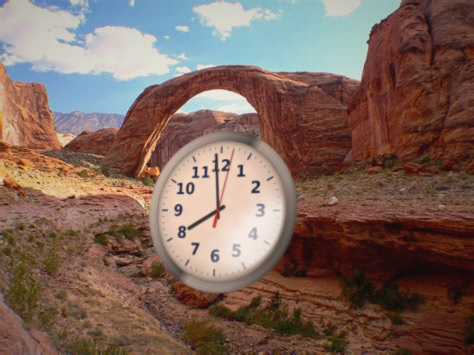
{"hour": 7, "minute": 59, "second": 2}
